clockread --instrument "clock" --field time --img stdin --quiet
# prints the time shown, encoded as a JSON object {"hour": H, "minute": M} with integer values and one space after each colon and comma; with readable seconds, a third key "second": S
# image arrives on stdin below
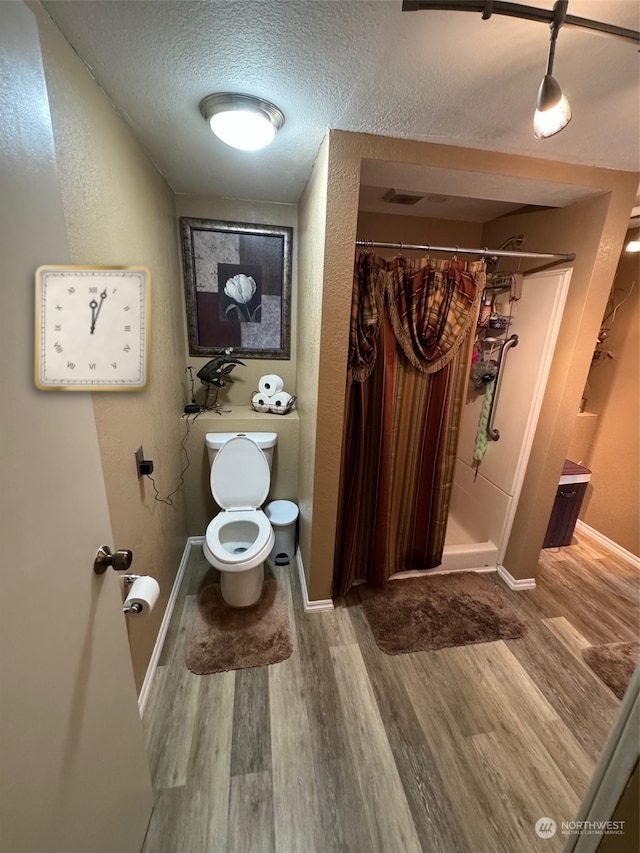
{"hour": 12, "minute": 3}
